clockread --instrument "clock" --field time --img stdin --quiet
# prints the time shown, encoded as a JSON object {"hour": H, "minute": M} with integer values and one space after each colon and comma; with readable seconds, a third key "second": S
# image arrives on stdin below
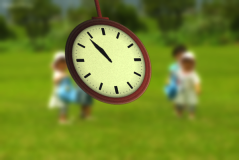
{"hour": 10, "minute": 54}
